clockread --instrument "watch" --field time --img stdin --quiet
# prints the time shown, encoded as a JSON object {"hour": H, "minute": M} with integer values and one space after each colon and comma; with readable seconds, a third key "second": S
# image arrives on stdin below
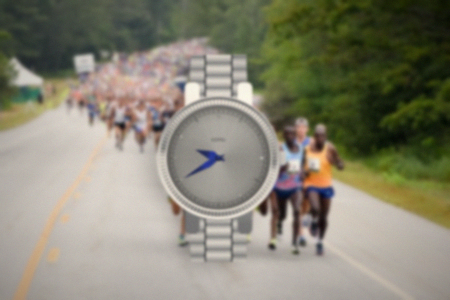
{"hour": 9, "minute": 40}
